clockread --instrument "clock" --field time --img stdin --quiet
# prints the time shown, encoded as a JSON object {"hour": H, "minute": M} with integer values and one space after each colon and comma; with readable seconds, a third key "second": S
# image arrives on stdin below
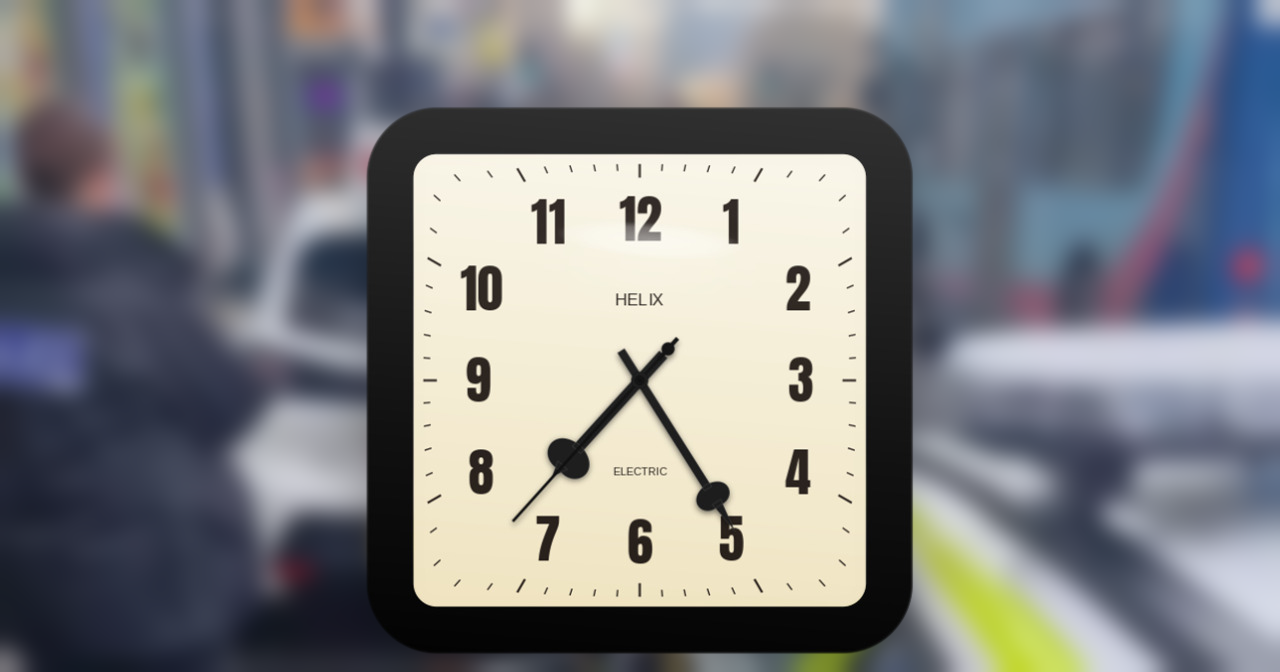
{"hour": 7, "minute": 24, "second": 37}
